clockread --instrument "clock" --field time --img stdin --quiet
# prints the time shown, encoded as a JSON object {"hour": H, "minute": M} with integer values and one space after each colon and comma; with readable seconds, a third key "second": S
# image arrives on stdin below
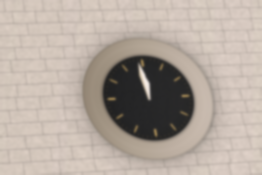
{"hour": 11, "minute": 59}
